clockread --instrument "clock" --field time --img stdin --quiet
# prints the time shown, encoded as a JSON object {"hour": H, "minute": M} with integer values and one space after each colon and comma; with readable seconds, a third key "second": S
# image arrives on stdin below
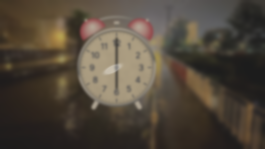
{"hour": 6, "minute": 0}
